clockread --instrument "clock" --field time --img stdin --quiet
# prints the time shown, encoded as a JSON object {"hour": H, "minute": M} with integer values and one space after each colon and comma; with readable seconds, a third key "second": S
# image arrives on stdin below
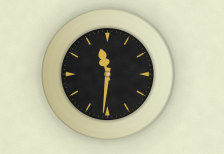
{"hour": 11, "minute": 31}
